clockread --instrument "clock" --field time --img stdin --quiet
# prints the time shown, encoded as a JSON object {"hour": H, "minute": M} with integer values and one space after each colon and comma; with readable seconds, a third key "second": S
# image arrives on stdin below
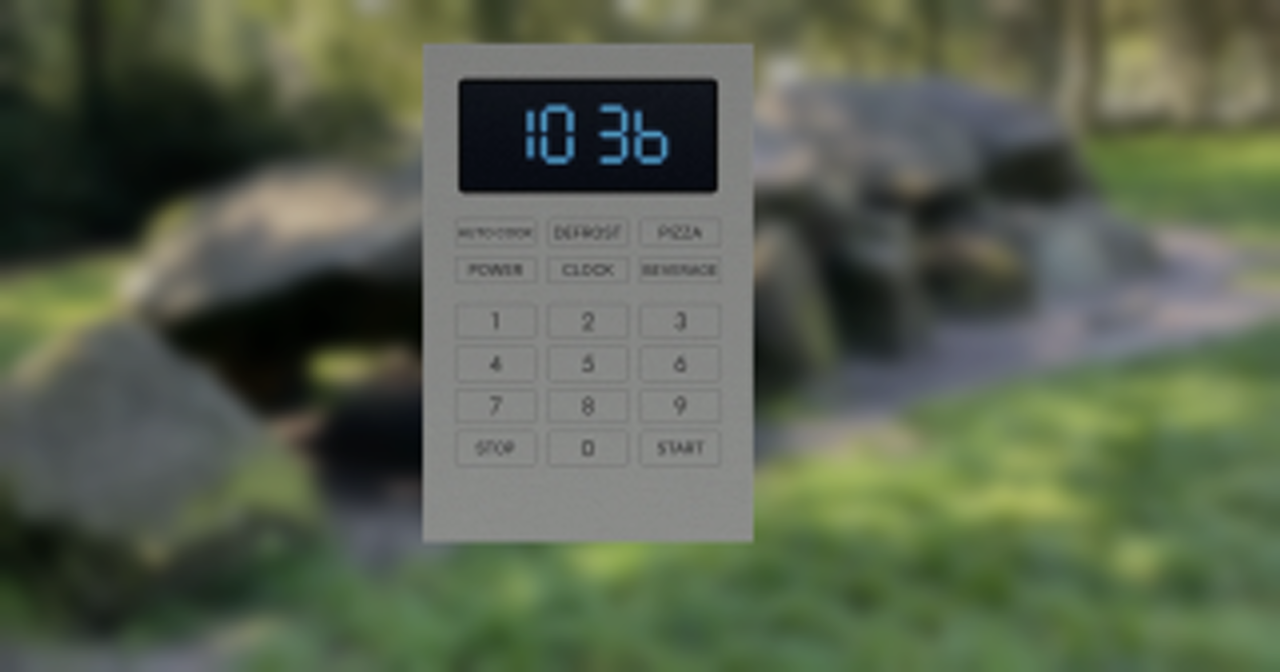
{"hour": 10, "minute": 36}
